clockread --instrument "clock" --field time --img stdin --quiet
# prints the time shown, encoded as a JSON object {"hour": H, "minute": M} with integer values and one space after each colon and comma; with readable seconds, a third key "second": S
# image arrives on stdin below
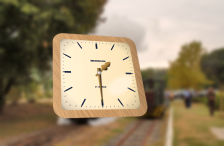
{"hour": 1, "minute": 30}
